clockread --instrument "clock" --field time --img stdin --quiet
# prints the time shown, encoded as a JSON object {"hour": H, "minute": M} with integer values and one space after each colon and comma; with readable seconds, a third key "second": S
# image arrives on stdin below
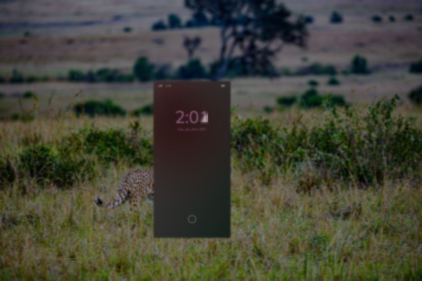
{"hour": 2, "minute": 1}
